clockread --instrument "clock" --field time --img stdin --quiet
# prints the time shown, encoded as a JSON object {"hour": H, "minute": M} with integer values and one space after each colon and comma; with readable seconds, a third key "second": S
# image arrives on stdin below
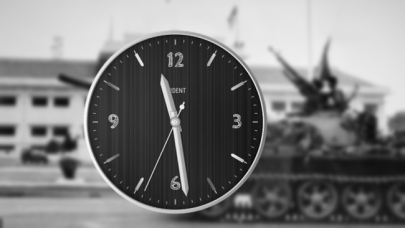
{"hour": 11, "minute": 28, "second": 34}
